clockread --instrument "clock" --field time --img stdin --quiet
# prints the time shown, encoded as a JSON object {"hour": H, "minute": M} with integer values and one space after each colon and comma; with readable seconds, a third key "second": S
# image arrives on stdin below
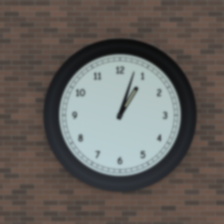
{"hour": 1, "minute": 3}
